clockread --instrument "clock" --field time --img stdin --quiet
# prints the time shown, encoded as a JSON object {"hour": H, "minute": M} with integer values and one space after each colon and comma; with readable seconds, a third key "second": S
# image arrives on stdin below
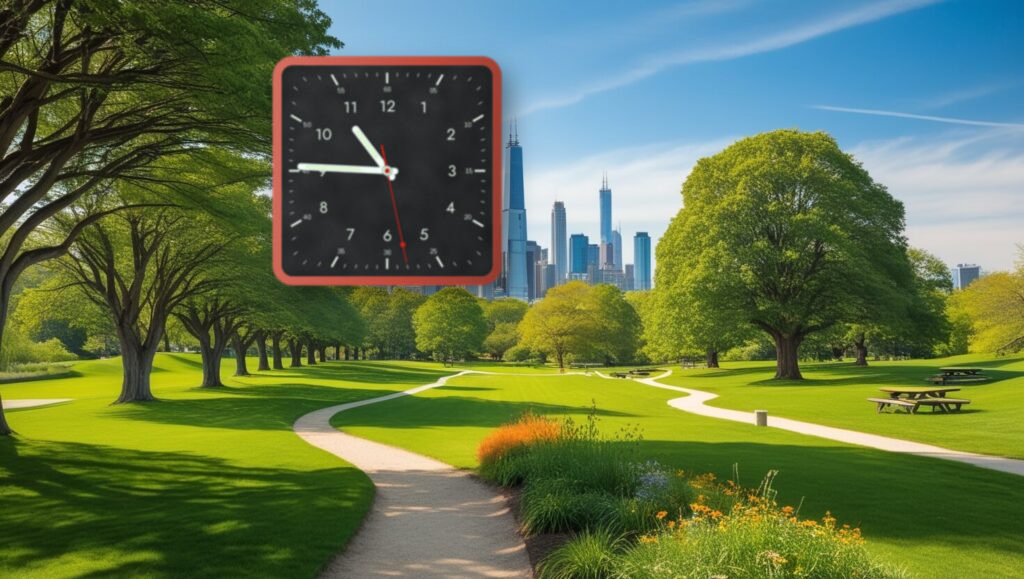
{"hour": 10, "minute": 45, "second": 28}
